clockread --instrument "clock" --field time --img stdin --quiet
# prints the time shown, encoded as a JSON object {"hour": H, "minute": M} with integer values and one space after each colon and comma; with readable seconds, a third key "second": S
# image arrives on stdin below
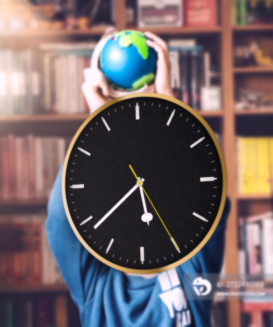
{"hour": 5, "minute": 38, "second": 25}
